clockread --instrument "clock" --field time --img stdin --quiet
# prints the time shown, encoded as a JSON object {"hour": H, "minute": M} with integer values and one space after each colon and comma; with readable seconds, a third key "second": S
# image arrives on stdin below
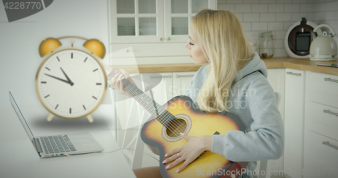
{"hour": 10, "minute": 48}
